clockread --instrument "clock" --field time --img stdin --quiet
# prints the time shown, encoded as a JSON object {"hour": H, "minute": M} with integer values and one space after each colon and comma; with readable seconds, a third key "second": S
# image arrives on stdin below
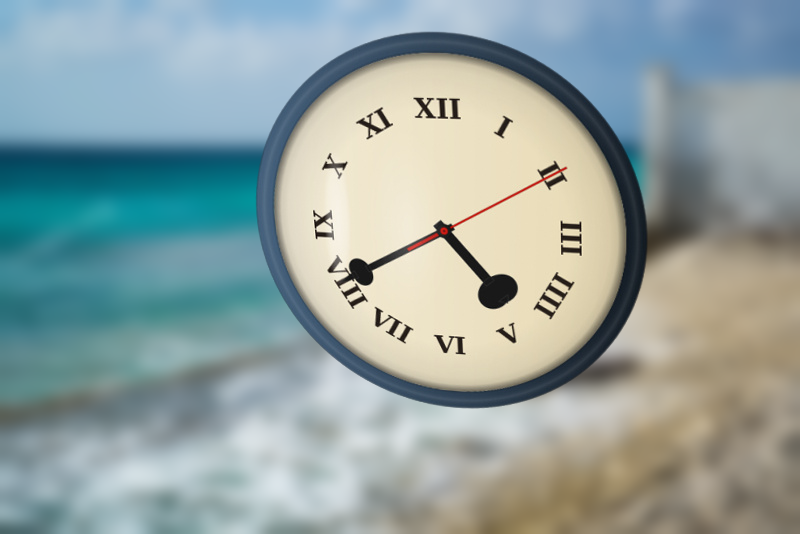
{"hour": 4, "minute": 40, "second": 10}
